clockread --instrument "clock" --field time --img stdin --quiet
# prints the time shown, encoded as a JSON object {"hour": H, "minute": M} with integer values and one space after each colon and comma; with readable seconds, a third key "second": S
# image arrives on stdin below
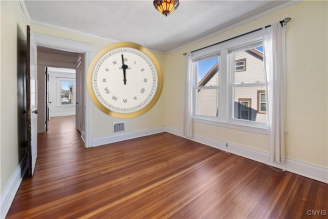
{"hour": 11, "minute": 59}
